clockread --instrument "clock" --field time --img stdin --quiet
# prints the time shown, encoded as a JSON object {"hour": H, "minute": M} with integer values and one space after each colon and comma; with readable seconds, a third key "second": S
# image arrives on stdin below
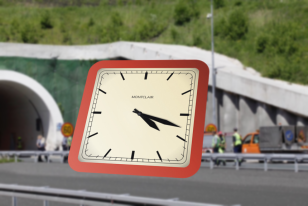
{"hour": 4, "minute": 18}
